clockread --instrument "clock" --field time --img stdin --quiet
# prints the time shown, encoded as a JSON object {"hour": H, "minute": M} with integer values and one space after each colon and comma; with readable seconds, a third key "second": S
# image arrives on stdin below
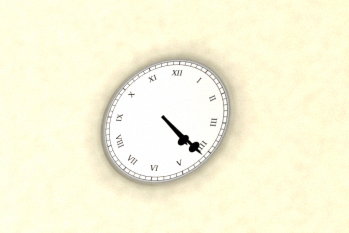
{"hour": 4, "minute": 21}
